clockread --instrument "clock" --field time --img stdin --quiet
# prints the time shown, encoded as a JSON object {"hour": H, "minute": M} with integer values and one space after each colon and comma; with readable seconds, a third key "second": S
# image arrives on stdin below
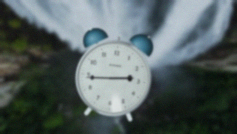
{"hour": 2, "minute": 44}
